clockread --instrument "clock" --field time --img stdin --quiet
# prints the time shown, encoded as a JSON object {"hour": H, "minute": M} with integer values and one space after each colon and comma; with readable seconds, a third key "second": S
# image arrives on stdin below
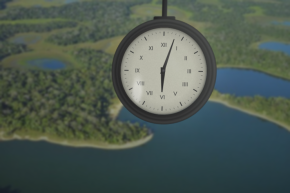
{"hour": 6, "minute": 3}
